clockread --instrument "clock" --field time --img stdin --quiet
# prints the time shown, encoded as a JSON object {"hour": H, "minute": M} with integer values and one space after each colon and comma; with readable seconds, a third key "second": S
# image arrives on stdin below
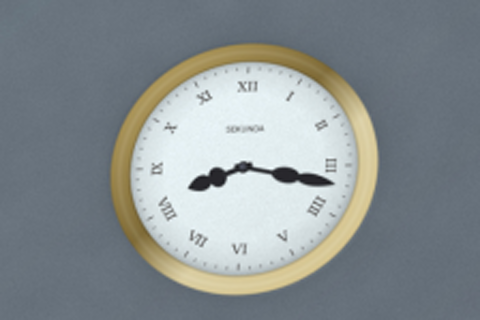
{"hour": 8, "minute": 17}
